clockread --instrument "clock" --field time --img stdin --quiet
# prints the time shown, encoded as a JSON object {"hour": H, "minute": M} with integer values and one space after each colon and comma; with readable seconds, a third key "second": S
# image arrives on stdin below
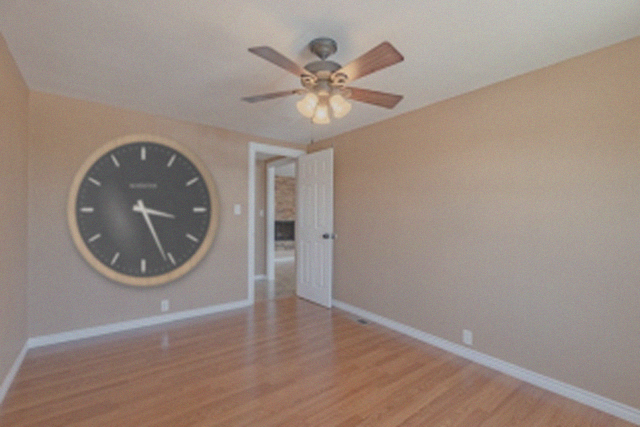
{"hour": 3, "minute": 26}
